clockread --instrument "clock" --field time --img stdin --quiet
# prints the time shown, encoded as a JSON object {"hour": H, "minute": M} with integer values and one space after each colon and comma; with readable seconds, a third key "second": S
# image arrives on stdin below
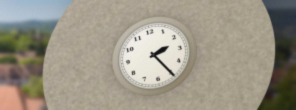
{"hour": 2, "minute": 25}
